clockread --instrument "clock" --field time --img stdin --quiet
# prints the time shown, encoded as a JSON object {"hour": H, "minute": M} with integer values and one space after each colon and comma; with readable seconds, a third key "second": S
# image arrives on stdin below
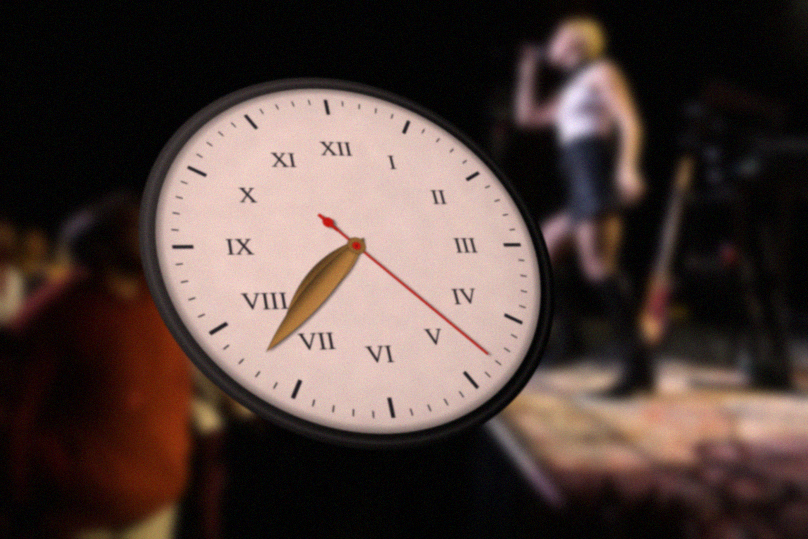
{"hour": 7, "minute": 37, "second": 23}
